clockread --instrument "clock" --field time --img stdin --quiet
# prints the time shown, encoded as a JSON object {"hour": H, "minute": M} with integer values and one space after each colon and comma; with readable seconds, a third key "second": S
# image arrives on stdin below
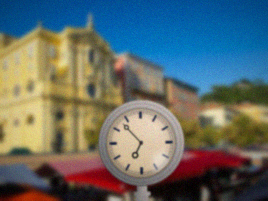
{"hour": 6, "minute": 53}
